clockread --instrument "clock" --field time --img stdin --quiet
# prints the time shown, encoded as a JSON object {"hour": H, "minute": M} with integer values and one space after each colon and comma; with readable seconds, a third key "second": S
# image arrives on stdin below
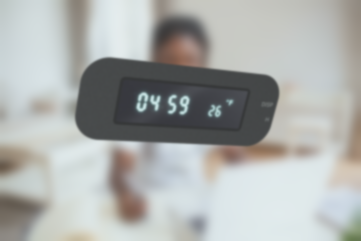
{"hour": 4, "minute": 59}
